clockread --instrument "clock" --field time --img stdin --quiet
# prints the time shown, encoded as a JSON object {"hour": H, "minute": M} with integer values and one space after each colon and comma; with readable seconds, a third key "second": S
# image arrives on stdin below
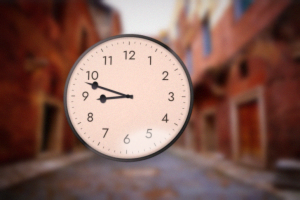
{"hour": 8, "minute": 48}
